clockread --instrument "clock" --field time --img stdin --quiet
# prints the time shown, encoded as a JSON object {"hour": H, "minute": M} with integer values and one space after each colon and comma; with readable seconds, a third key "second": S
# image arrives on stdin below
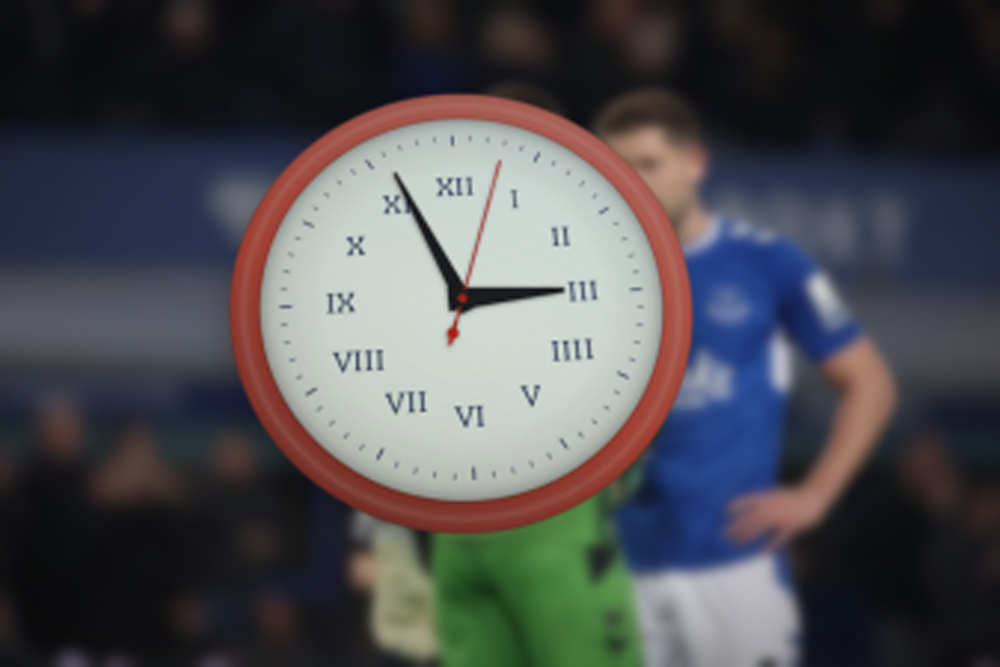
{"hour": 2, "minute": 56, "second": 3}
